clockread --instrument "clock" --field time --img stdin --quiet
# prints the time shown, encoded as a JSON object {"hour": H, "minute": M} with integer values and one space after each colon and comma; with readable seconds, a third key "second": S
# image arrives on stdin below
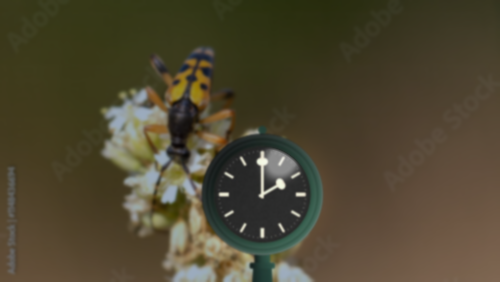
{"hour": 2, "minute": 0}
